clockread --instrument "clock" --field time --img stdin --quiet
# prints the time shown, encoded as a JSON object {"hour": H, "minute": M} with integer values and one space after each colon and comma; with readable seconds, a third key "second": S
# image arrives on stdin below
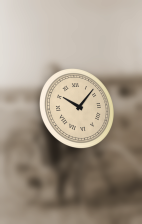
{"hour": 10, "minute": 8}
